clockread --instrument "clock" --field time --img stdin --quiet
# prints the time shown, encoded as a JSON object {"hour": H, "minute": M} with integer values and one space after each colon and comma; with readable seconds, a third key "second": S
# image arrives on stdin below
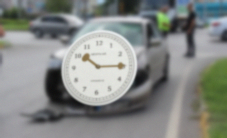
{"hour": 10, "minute": 15}
